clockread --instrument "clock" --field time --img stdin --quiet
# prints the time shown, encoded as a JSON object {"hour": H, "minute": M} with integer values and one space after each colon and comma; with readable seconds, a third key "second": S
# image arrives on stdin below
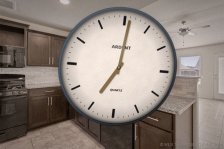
{"hour": 7, "minute": 1}
